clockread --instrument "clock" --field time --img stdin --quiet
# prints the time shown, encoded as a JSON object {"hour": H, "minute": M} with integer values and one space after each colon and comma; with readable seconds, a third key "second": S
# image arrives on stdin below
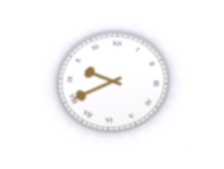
{"hour": 9, "minute": 40}
